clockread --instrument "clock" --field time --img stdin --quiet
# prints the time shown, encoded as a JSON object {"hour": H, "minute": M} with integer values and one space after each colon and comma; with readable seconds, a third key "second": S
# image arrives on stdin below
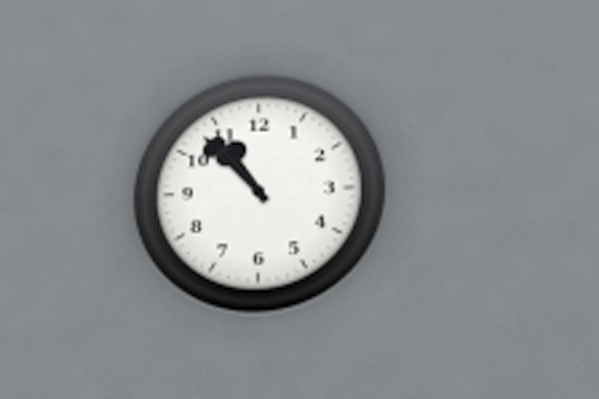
{"hour": 10, "minute": 53}
